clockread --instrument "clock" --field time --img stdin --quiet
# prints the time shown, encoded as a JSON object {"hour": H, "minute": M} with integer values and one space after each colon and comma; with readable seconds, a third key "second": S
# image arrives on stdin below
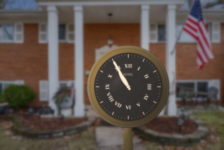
{"hour": 10, "minute": 55}
